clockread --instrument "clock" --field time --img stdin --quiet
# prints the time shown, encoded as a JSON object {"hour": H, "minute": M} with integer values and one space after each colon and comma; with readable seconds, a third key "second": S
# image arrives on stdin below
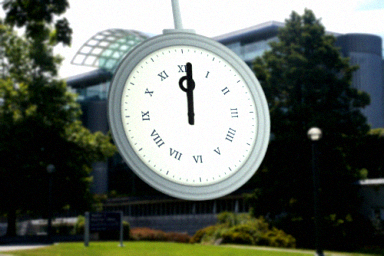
{"hour": 12, "minute": 1}
